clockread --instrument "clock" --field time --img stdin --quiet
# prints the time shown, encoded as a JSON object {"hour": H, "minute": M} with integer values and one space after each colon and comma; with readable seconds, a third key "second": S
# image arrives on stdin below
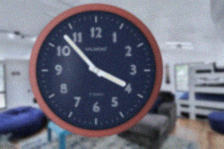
{"hour": 3, "minute": 53}
